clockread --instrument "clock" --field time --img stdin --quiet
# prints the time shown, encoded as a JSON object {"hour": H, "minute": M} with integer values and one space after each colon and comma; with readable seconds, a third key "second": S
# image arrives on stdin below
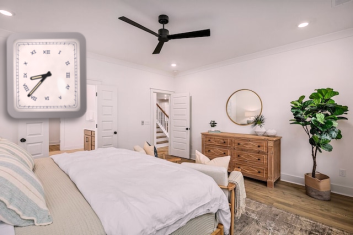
{"hour": 8, "minute": 37}
